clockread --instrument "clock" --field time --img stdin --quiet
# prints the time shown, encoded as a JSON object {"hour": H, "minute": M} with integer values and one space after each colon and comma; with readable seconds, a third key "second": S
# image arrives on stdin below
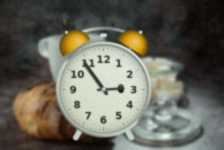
{"hour": 2, "minute": 54}
